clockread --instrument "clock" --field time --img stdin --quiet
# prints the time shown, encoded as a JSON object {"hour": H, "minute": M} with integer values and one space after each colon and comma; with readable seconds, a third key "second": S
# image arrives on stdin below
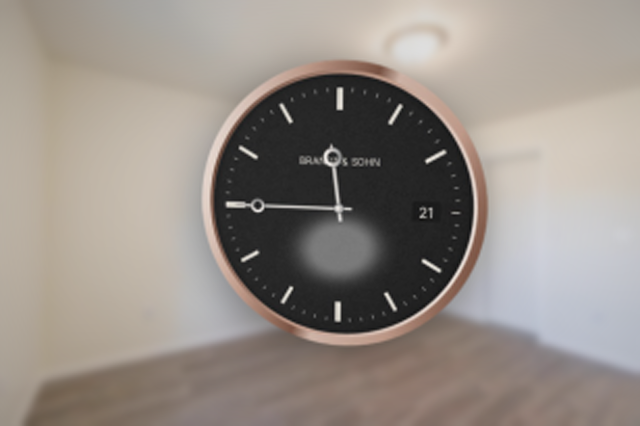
{"hour": 11, "minute": 45}
